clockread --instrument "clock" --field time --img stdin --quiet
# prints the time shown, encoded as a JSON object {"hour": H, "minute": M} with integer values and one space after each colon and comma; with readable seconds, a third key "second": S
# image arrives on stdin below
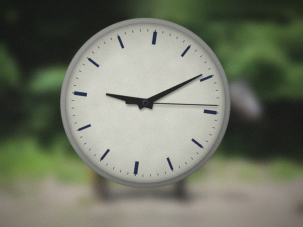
{"hour": 9, "minute": 9, "second": 14}
